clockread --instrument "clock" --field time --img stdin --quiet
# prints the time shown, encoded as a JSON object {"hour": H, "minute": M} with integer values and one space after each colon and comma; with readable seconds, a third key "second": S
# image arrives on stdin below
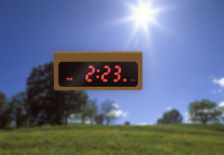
{"hour": 2, "minute": 23}
